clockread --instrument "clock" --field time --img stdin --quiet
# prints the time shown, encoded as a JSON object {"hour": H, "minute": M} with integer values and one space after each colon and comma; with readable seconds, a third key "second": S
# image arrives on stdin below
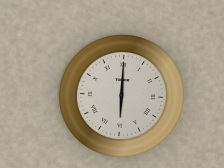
{"hour": 6, "minute": 0}
